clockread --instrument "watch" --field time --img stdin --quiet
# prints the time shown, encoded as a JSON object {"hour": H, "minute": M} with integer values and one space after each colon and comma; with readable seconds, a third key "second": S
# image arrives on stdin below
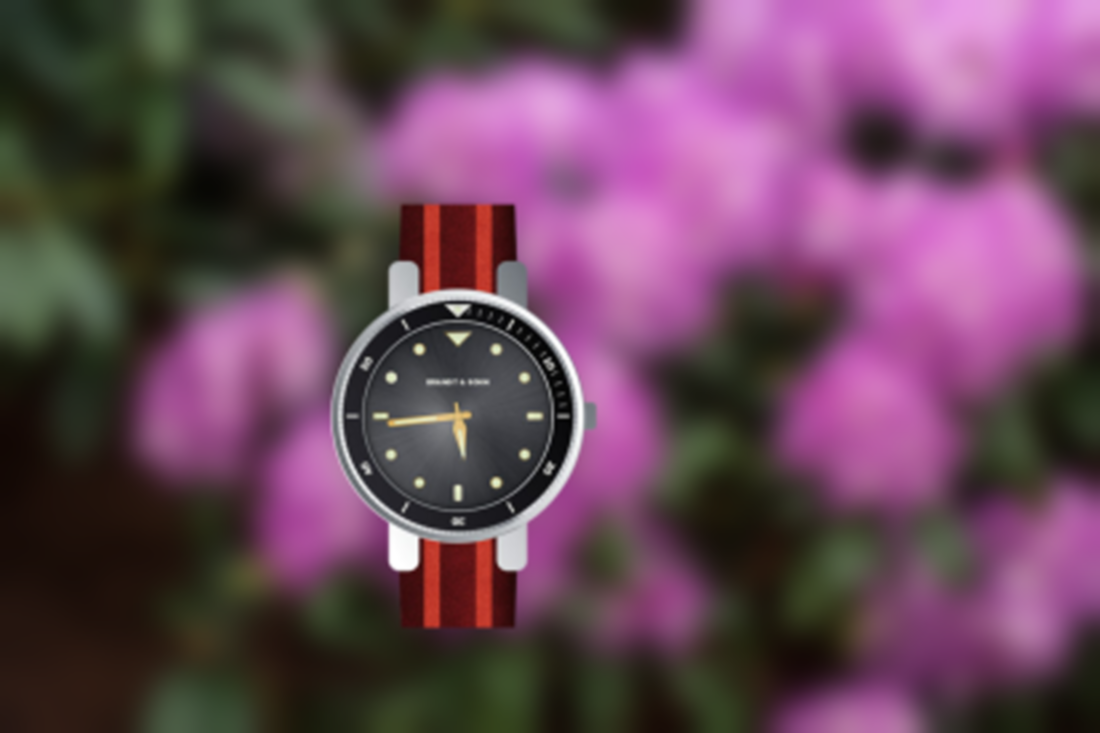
{"hour": 5, "minute": 44}
